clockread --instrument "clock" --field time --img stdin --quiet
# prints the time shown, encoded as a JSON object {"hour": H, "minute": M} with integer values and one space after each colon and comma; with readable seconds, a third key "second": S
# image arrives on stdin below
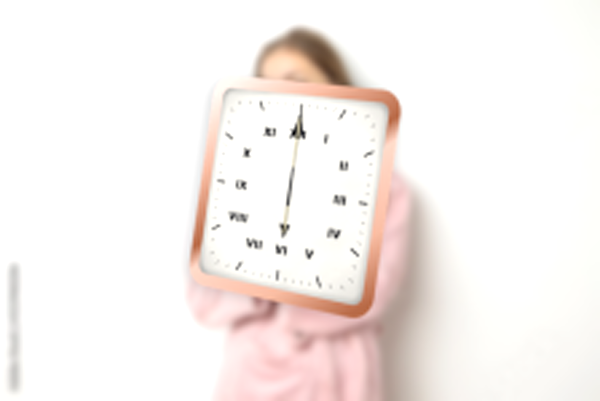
{"hour": 6, "minute": 0}
